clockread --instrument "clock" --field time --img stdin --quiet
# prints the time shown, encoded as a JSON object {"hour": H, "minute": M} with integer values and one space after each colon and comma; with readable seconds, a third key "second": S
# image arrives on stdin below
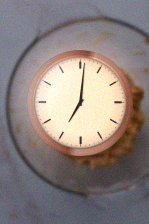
{"hour": 7, "minute": 1}
